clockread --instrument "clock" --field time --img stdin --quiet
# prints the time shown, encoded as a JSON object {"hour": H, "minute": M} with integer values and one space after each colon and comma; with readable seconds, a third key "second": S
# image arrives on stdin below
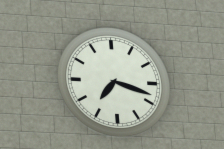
{"hour": 7, "minute": 18}
